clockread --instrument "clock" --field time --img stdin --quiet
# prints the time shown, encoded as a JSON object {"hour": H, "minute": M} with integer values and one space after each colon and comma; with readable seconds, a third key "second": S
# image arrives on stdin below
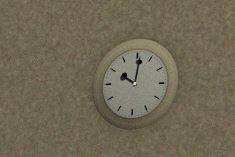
{"hour": 10, "minute": 1}
